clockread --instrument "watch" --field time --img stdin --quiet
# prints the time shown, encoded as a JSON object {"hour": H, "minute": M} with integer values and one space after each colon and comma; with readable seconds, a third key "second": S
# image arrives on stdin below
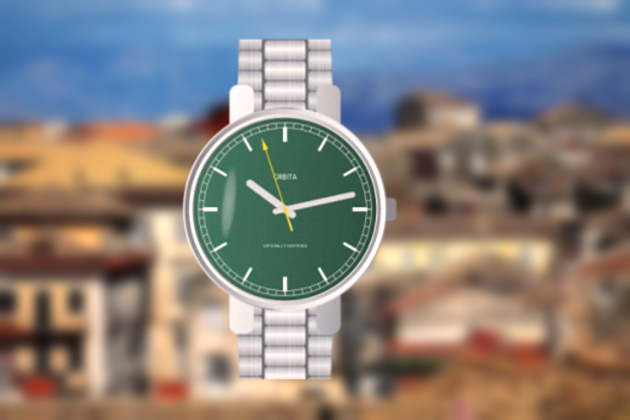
{"hour": 10, "minute": 12, "second": 57}
